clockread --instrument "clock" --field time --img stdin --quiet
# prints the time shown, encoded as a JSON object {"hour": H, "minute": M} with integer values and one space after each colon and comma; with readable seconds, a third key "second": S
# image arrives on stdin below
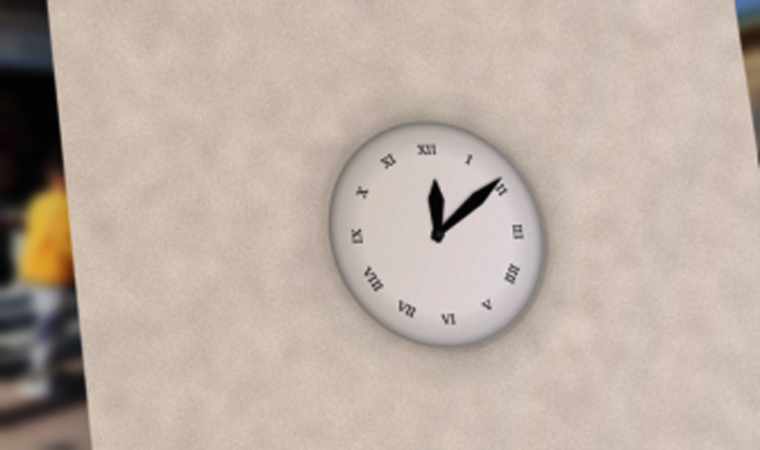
{"hour": 12, "minute": 9}
